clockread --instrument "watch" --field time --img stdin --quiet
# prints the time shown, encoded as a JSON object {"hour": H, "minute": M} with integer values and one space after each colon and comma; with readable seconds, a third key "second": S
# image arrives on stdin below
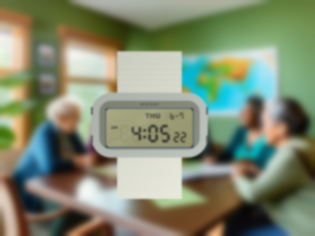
{"hour": 4, "minute": 5, "second": 22}
